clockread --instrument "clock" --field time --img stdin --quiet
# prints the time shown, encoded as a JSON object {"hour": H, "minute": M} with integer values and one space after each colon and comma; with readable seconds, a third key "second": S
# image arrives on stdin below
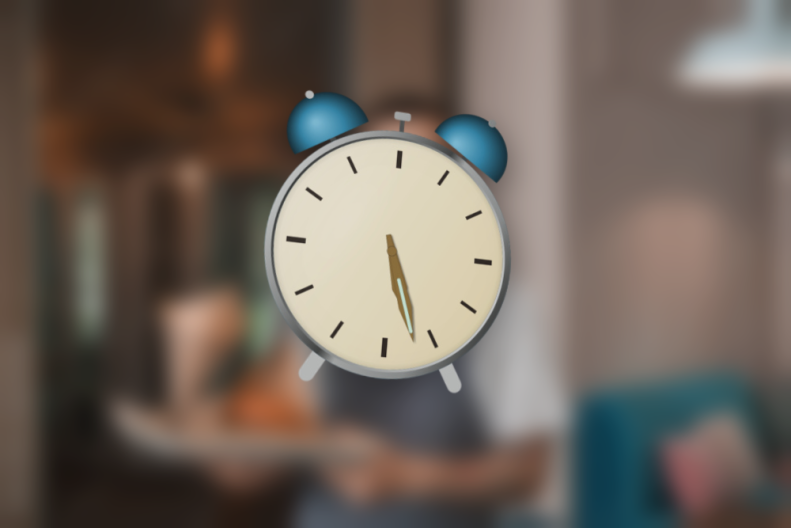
{"hour": 5, "minute": 27}
